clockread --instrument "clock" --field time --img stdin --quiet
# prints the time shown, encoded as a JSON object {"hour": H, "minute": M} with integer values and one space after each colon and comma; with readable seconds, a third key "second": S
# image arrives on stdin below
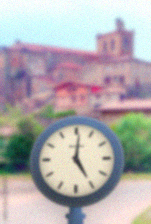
{"hour": 5, "minute": 1}
